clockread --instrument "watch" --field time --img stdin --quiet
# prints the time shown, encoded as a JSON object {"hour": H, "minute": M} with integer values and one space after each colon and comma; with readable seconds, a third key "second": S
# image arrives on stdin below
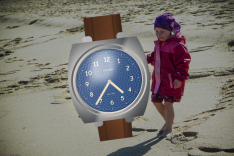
{"hour": 4, "minute": 36}
